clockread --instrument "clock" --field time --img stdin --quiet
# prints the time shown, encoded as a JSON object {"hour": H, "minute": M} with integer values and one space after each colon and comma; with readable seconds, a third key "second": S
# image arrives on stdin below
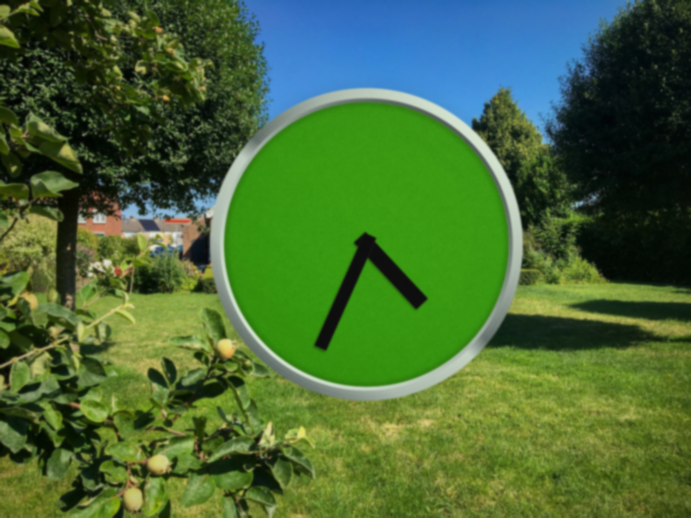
{"hour": 4, "minute": 34}
